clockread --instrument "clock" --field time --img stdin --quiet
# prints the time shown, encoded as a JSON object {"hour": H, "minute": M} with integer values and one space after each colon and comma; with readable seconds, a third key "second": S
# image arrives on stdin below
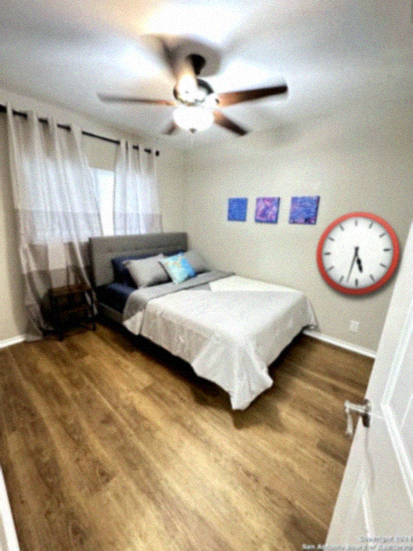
{"hour": 5, "minute": 33}
